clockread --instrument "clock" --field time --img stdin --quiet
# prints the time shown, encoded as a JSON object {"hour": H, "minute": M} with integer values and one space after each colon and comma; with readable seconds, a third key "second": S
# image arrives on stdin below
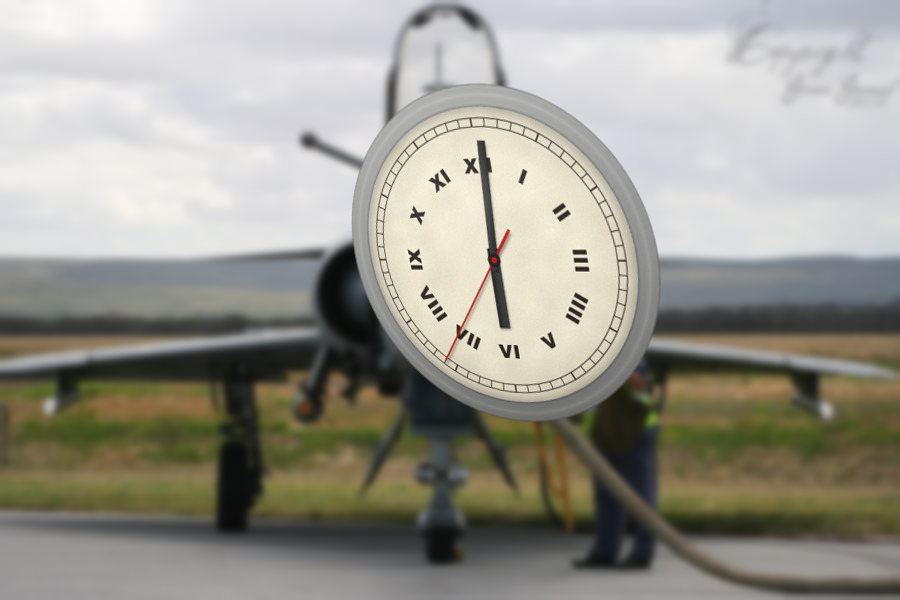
{"hour": 6, "minute": 0, "second": 36}
